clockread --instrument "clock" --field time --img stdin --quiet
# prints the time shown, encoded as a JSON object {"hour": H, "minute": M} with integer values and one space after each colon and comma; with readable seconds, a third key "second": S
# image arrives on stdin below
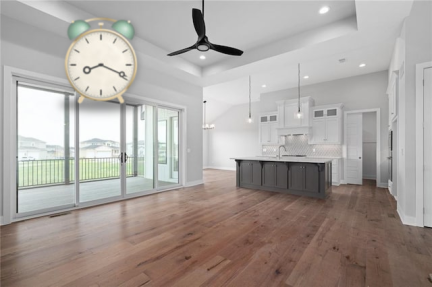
{"hour": 8, "minute": 19}
